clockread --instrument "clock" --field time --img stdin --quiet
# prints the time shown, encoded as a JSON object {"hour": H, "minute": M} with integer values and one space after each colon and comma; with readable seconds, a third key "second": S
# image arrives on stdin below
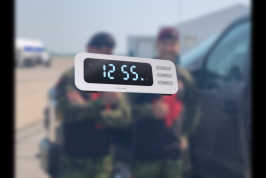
{"hour": 12, "minute": 55}
